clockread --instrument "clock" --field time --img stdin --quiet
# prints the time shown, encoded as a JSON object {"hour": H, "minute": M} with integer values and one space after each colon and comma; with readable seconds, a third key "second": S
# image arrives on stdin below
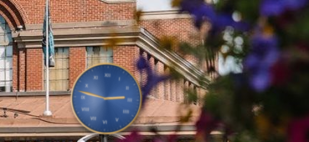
{"hour": 2, "minute": 47}
